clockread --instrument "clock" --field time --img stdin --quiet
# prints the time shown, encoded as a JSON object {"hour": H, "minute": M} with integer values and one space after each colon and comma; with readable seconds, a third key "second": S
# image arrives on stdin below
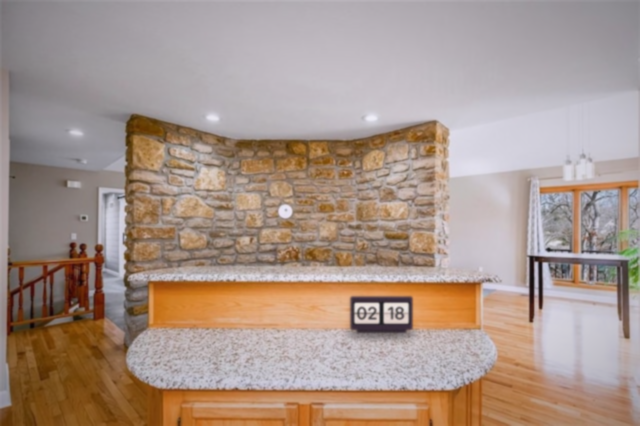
{"hour": 2, "minute": 18}
